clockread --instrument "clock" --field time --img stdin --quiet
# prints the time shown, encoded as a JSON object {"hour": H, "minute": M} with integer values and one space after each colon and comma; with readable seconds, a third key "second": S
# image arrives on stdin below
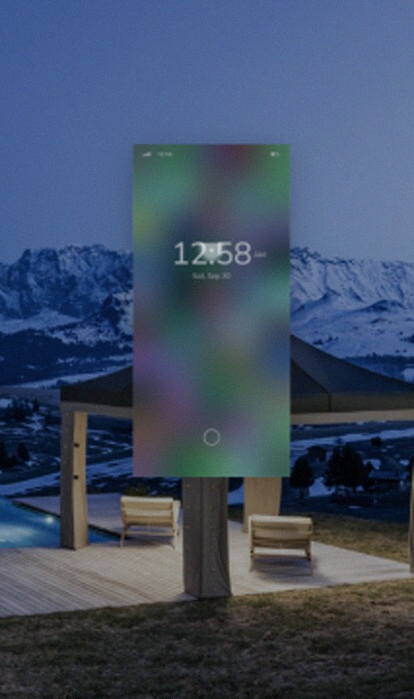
{"hour": 12, "minute": 58}
